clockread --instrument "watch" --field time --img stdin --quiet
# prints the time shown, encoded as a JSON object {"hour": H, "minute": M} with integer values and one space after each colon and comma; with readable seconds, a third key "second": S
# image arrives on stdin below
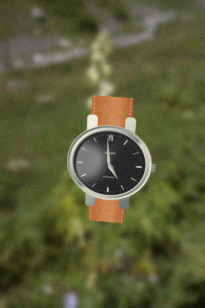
{"hour": 4, "minute": 59}
